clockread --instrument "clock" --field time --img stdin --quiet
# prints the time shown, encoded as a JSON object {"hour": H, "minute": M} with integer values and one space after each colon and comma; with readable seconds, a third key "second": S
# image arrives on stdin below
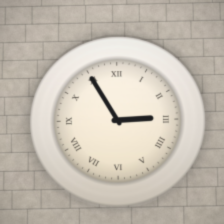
{"hour": 2, "minute": 55}
